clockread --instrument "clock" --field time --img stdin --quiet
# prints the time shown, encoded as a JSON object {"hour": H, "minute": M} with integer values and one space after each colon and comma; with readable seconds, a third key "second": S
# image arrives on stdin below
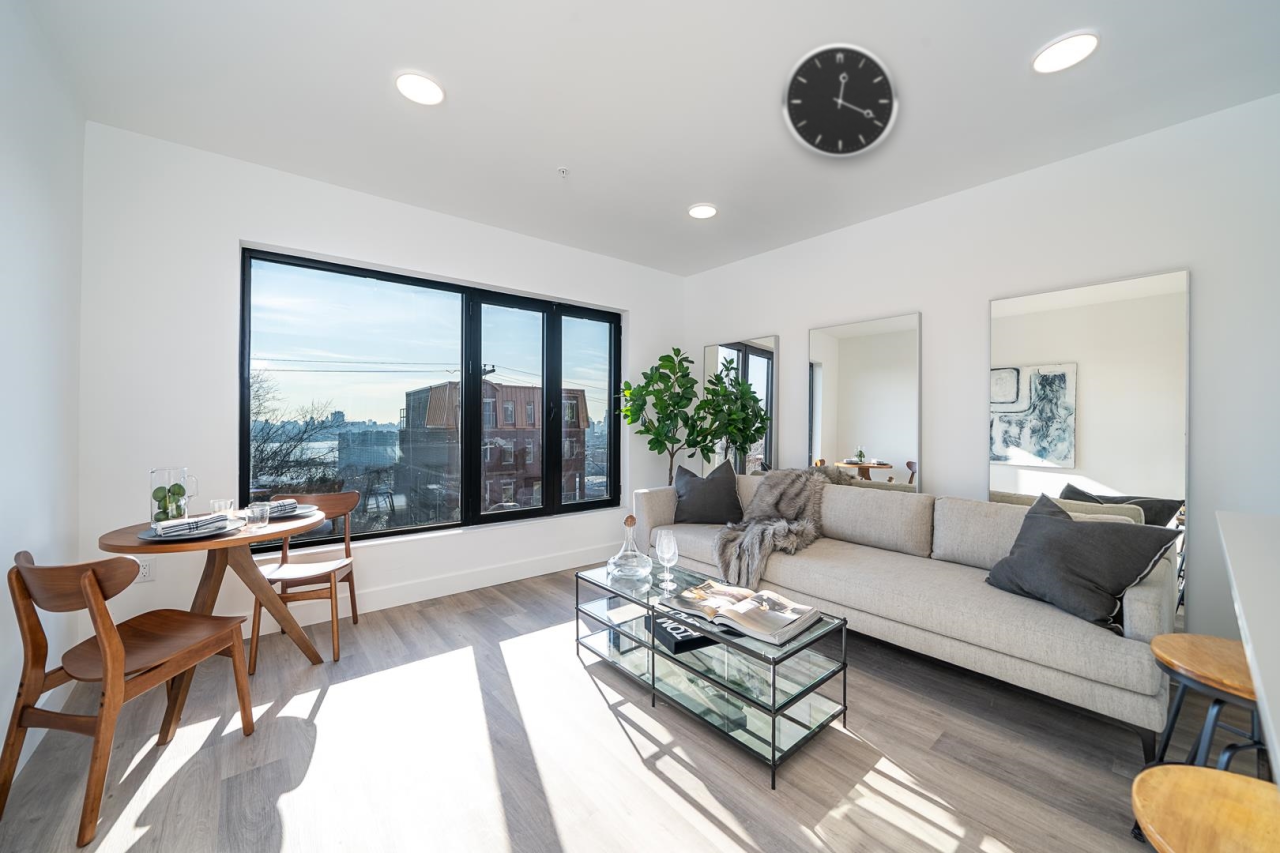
{"hour": 12, "minute": 19}
